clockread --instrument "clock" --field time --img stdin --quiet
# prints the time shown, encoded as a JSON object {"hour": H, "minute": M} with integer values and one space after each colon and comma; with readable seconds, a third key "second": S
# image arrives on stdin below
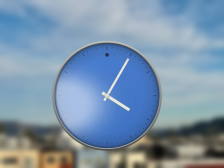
{"hour": 4, "minute": 5}
